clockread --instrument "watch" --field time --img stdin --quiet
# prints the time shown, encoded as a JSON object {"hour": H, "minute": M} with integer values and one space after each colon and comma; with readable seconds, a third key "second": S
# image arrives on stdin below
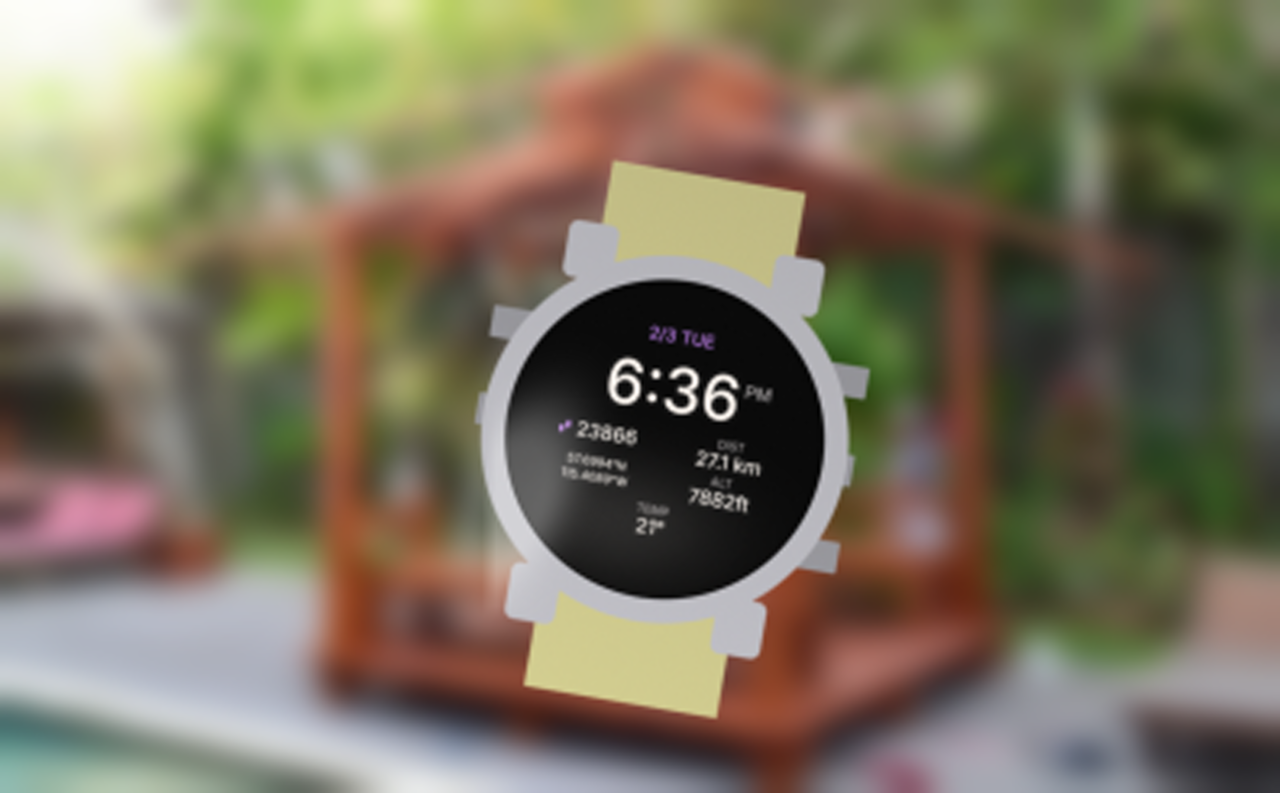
{"hour": 6, "minute": 36}
